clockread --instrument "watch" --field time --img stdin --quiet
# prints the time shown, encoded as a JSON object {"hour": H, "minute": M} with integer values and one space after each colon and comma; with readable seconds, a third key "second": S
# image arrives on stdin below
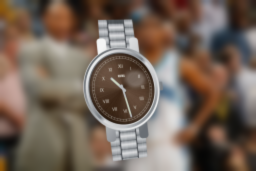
{"hour": 10, "minute": 28}
